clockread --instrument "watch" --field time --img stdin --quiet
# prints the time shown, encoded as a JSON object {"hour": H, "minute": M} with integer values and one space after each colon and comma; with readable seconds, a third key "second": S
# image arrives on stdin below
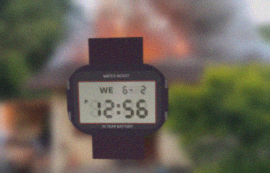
{"hour": 12, "minute": 56}
